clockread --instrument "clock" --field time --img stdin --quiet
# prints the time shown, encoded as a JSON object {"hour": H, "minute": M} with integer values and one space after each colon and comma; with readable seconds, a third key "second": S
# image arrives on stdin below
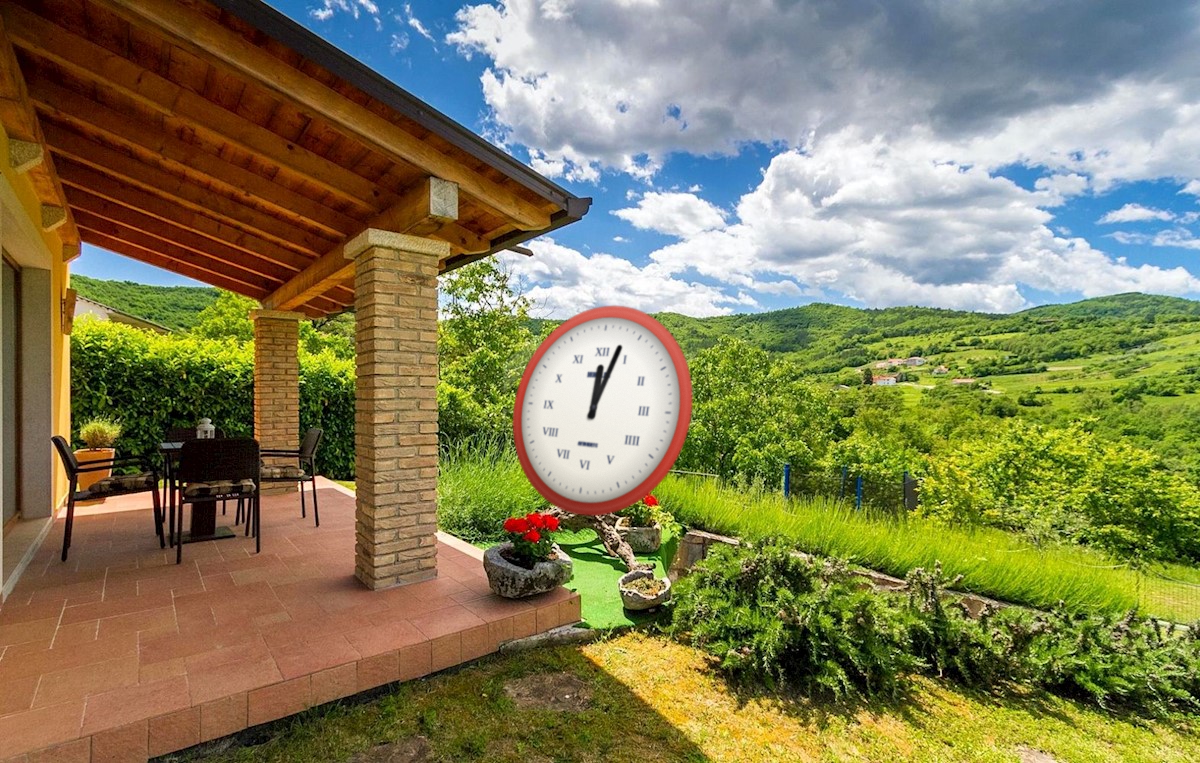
{"hour": 12, "minute": 3}
